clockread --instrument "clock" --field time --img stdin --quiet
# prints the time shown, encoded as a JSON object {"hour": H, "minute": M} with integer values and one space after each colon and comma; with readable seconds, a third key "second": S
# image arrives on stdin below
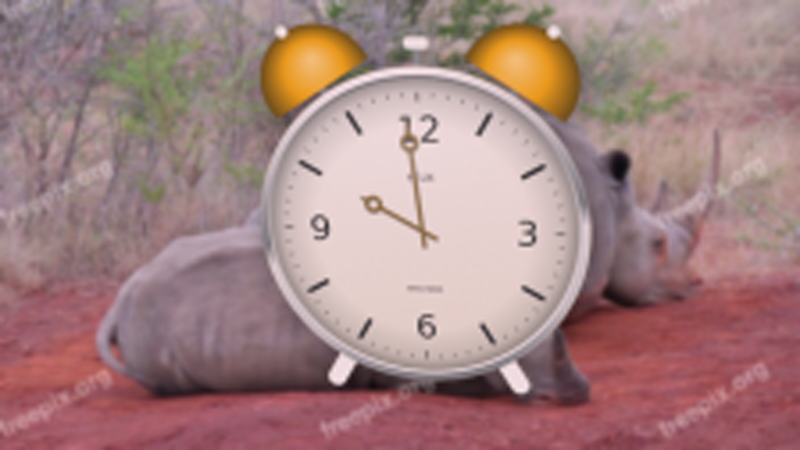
{"hour": 9, "minute": 59}
